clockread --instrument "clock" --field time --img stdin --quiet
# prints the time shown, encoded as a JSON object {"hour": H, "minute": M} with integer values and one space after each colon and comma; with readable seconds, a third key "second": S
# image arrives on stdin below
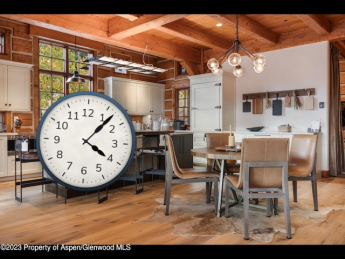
{"hour": 4, "minute": 7}
